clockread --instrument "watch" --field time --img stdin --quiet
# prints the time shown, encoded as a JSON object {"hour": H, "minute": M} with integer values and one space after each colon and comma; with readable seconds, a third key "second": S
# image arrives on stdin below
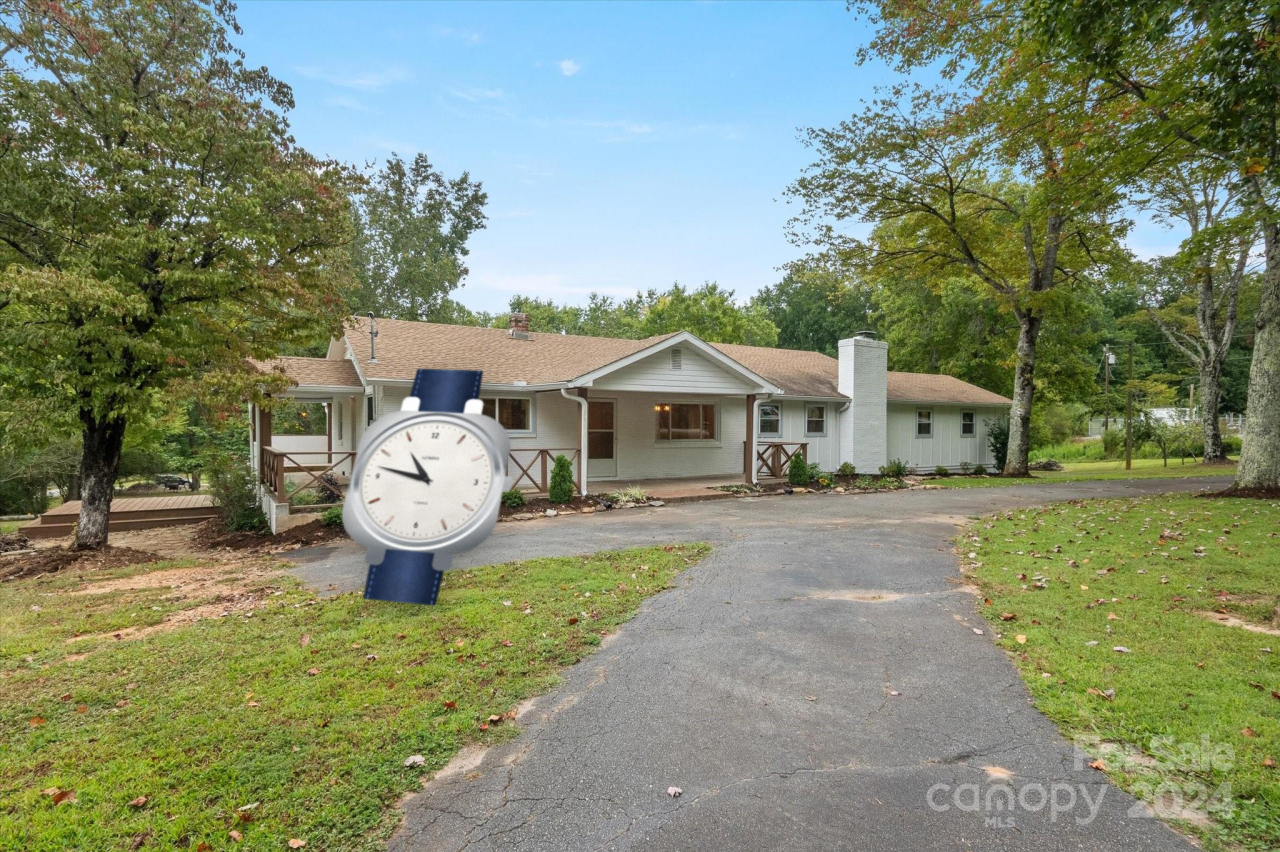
{"hour": 10, "minute": 47}
